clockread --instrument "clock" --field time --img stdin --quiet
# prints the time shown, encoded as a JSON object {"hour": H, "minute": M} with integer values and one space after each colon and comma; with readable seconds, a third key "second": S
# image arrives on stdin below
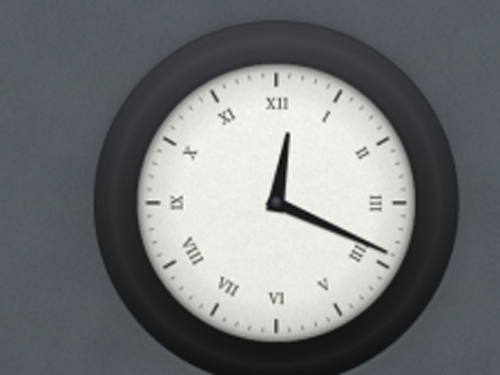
{"hour": 12, "minute": 19}
